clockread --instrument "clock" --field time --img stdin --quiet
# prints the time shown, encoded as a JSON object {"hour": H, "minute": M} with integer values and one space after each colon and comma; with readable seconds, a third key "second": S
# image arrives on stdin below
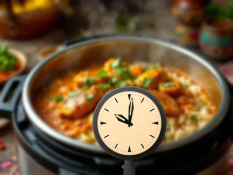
{"hour": 10, "minute": 1}
